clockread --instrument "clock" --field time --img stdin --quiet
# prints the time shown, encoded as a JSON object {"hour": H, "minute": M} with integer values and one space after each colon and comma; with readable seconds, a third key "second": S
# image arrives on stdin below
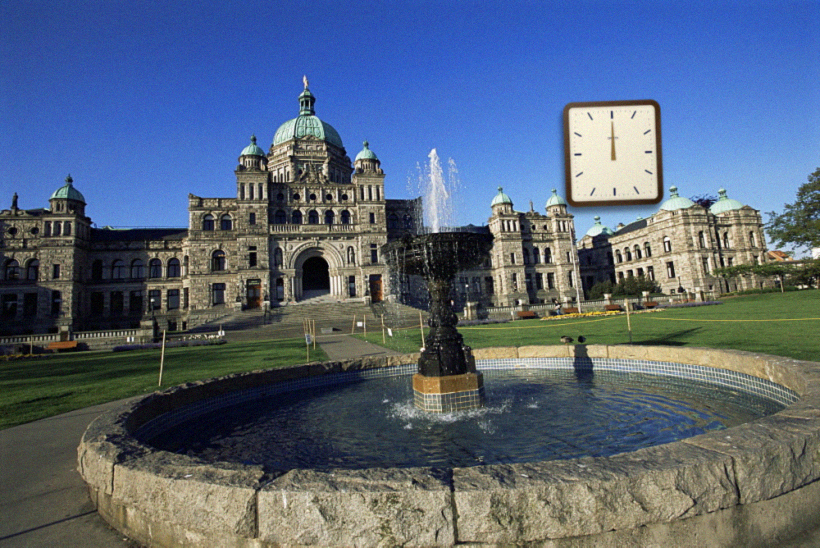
{"hour": 12, "minute": 0}
